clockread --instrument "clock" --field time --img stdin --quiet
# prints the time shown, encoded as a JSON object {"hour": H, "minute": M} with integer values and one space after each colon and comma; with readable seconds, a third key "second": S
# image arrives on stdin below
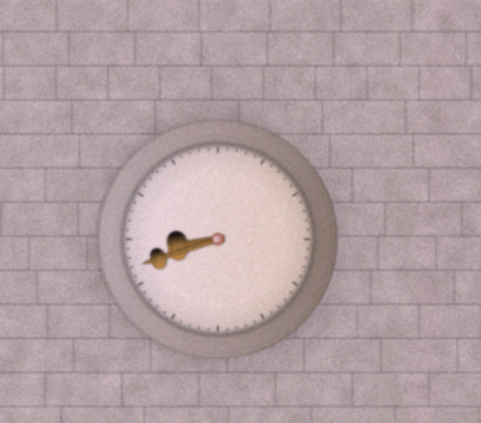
{"hour": 8, "minute": 42}
